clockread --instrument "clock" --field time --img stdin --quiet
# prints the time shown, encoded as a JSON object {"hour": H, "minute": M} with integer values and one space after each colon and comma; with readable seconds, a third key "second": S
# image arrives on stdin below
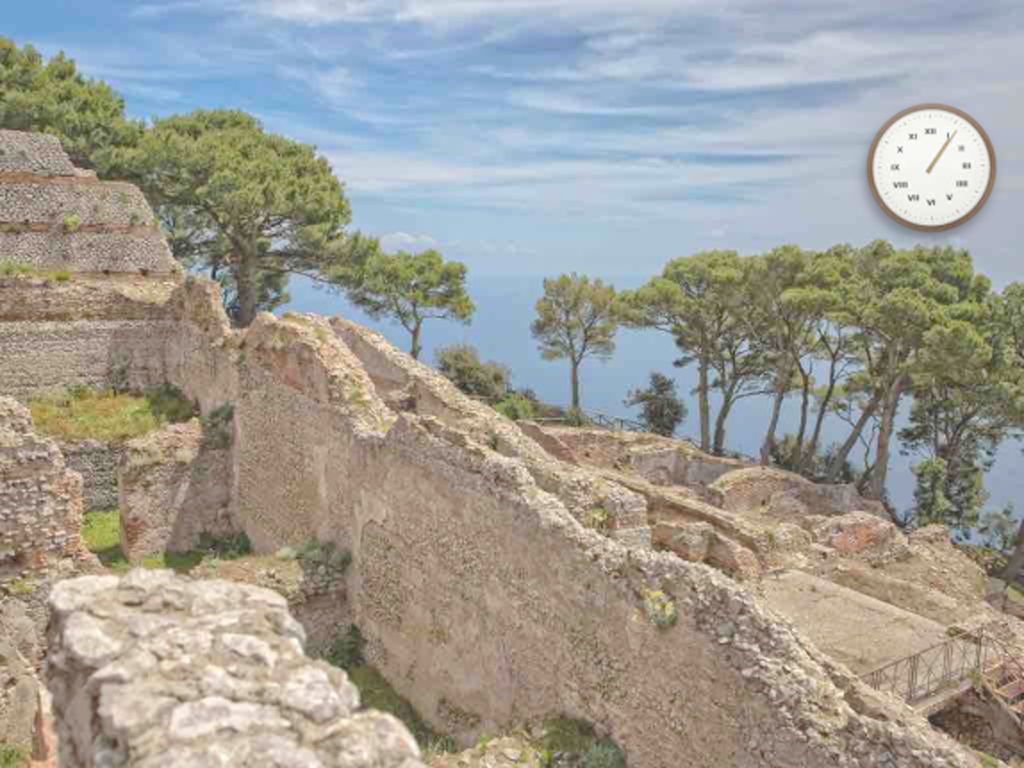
{"hour": 1, "minute": 6}
